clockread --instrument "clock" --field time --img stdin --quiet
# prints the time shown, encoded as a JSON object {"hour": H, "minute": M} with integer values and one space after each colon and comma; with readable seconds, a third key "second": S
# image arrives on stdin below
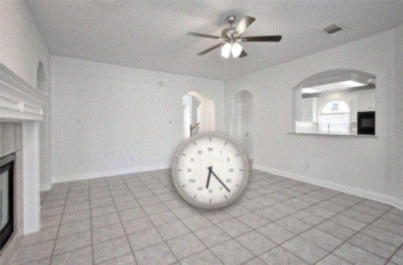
{"hour": 6, "minute": 23}
